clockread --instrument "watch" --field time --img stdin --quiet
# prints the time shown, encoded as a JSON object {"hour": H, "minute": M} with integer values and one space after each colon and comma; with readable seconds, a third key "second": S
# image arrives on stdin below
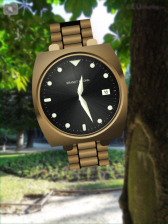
{"hour": 12, "minute": 27}
